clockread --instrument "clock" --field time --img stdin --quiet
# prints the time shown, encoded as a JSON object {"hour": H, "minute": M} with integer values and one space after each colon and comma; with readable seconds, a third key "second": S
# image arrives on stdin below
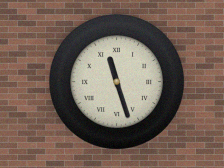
{"hour": 11, "minute": 27}
